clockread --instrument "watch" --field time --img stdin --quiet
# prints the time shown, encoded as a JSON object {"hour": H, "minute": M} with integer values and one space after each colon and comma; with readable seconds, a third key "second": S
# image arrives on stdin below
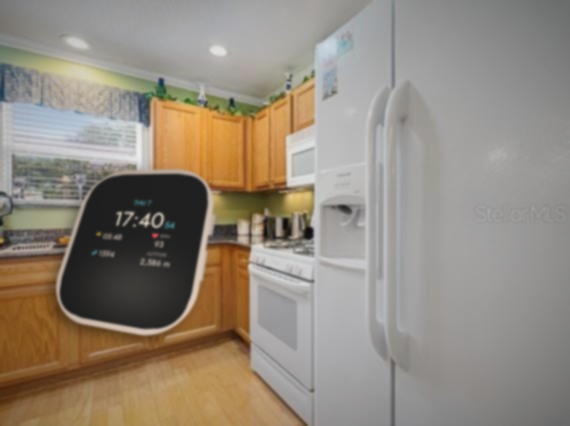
{"hour": 17, "minute": 40}
